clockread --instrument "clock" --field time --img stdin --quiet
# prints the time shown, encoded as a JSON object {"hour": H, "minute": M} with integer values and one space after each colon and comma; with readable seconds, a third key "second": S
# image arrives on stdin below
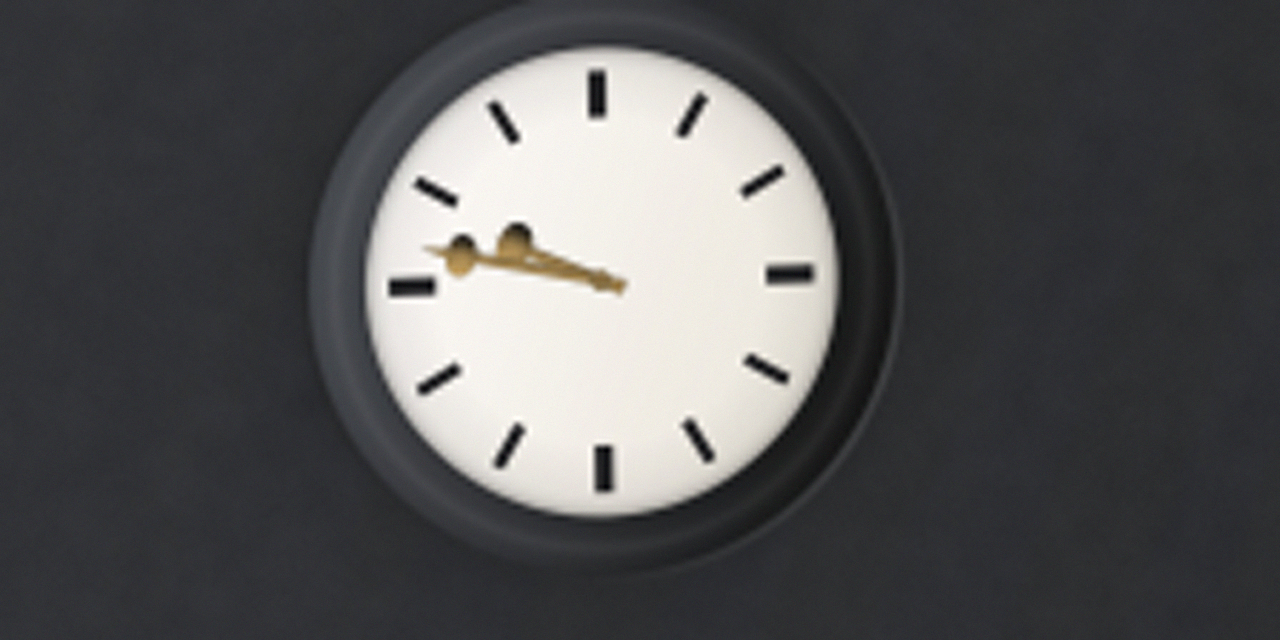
{"hour": 9, "minute": 47}
